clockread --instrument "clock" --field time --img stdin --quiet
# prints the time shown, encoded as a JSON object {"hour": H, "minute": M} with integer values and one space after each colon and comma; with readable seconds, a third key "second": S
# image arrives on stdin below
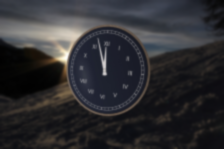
{"hour": 11, "minute": 57}
